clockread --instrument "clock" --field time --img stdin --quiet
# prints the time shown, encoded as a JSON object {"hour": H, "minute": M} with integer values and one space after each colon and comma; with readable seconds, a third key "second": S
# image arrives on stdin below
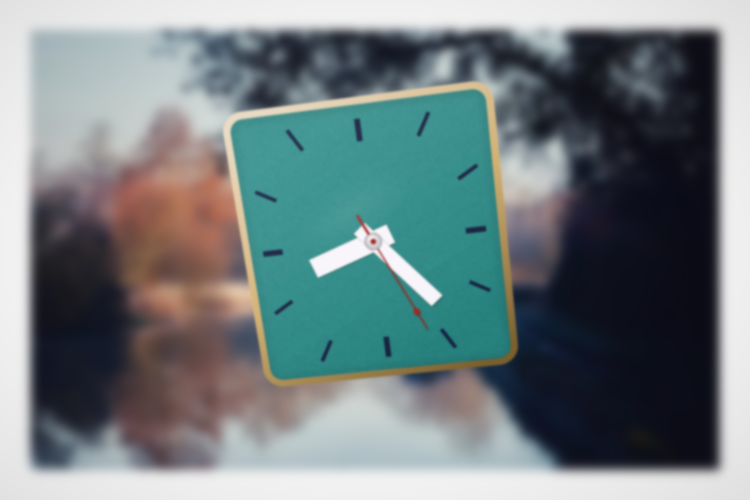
{"hour": 8, "minute": 23, "second": 26}
